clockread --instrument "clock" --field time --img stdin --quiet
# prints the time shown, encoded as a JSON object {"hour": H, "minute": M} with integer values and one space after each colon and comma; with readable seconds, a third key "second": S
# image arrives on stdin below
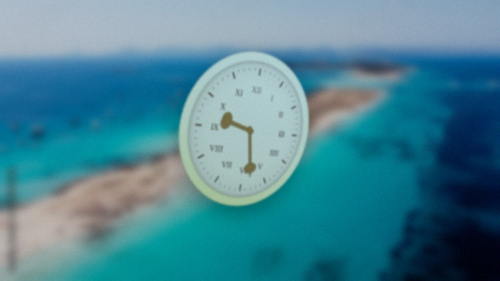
{"hour": 9, "minute": 28}
